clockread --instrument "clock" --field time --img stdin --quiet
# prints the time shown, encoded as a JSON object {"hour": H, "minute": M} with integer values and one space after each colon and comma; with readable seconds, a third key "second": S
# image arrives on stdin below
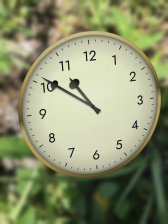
{"hour": 10, "minute": 51}
